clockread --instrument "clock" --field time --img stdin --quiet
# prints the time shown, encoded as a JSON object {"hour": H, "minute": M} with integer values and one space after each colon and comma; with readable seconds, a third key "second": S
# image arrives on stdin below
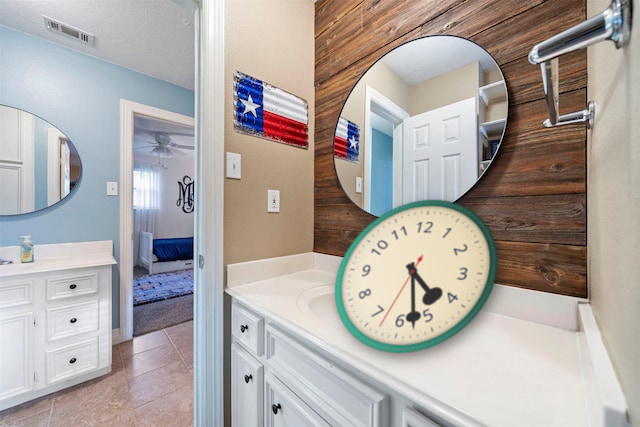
{"hour": 4, "minute": 27, "second": 33}
